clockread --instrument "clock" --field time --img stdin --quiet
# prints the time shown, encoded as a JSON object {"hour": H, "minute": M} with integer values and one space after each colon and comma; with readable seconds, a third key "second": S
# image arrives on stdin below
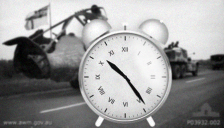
{"hour": 10, "minute": 24}
